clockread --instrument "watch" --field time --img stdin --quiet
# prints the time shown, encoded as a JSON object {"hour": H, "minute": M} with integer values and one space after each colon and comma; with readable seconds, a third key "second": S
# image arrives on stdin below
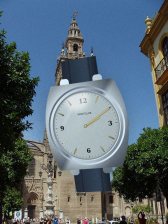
{"hour": 2, "minute": 10}
